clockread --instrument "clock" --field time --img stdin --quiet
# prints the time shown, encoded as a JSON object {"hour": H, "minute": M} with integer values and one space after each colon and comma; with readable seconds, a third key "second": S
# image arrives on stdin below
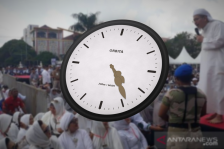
{"hour": 4, "minute": 24}
